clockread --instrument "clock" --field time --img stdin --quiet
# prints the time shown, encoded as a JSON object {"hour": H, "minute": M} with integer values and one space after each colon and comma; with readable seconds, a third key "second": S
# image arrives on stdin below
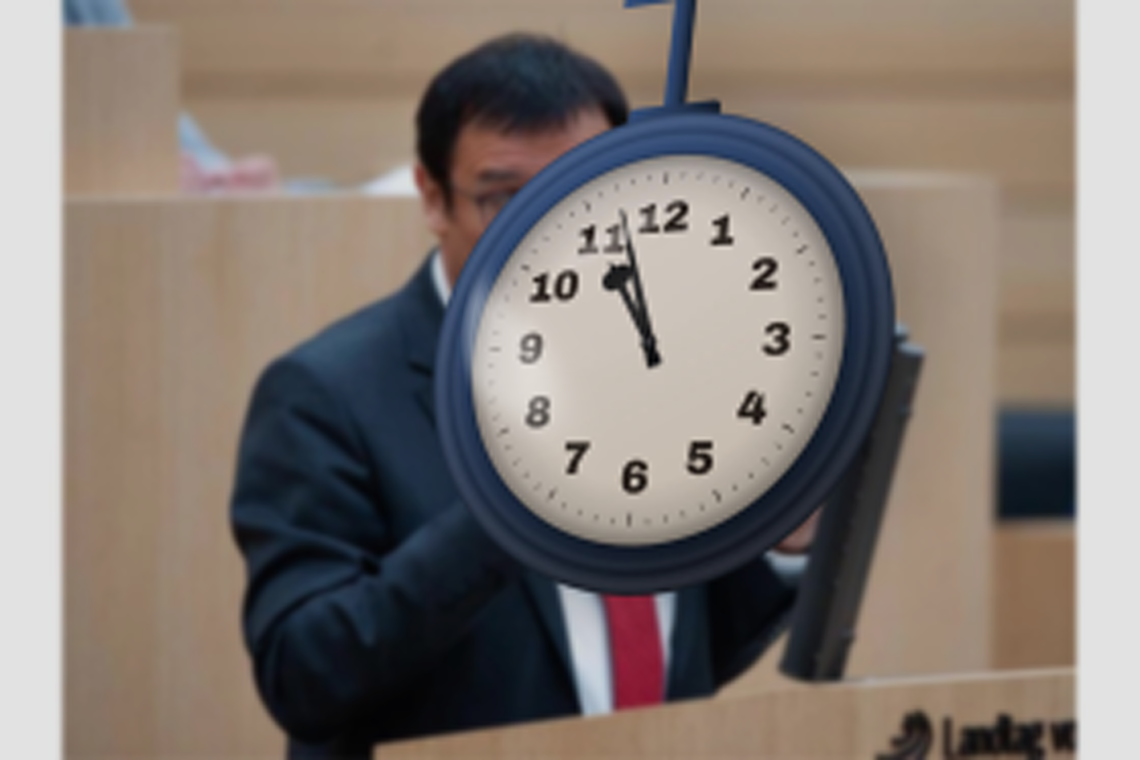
{"hour": 10, "minute": 57}
